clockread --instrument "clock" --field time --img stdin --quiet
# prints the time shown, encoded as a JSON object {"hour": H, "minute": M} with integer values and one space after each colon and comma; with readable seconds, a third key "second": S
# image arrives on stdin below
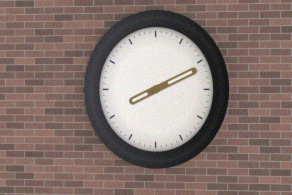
{"hour": 8, "minute": 11}
